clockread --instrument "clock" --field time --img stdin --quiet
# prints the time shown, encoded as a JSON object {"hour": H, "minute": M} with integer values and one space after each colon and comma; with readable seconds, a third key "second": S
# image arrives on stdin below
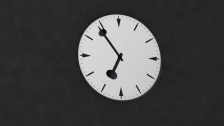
{"hour": 6, "minute": 54}
